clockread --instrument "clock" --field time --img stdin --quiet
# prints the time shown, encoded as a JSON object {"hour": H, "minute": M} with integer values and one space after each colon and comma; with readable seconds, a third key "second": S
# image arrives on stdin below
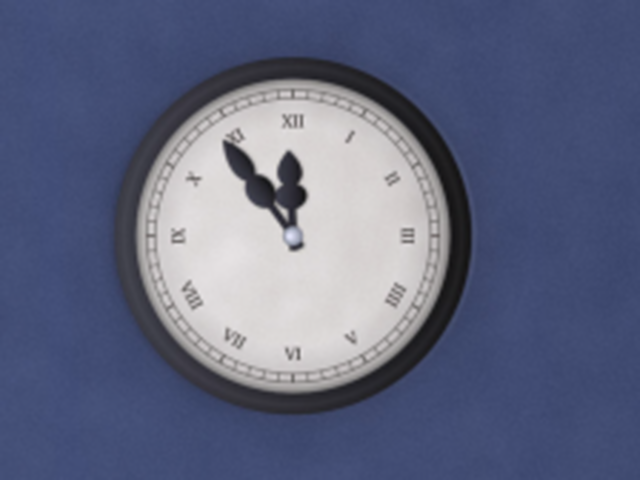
{"hour": 11, "minute": 54}
